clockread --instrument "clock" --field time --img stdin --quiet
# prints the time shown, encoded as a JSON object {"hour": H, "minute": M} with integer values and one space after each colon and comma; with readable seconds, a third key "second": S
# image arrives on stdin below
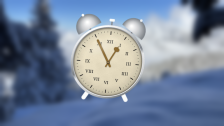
{"hour": 12, "minute": 55}
